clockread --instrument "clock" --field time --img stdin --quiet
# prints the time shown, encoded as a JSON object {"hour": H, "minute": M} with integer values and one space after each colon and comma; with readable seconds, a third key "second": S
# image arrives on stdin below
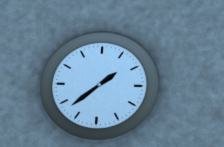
{"hour": 1, "minute": 38}
